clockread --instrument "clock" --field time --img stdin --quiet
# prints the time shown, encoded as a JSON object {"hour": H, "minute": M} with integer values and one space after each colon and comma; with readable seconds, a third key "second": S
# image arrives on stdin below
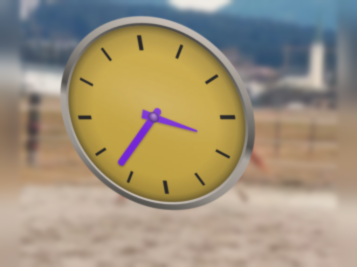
{"hour": 3, "minute": 37}
